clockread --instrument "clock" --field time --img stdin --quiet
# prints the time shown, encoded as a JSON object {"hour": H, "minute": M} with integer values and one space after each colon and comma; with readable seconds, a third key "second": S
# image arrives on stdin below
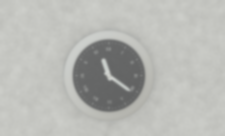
{"hour": 11, "minute": 21}
